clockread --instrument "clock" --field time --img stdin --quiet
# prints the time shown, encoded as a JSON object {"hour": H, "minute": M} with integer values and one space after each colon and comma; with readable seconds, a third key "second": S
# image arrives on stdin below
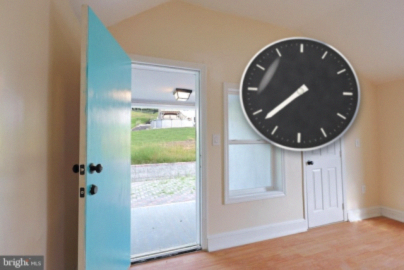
{"hour": 7, "minute": 38}
